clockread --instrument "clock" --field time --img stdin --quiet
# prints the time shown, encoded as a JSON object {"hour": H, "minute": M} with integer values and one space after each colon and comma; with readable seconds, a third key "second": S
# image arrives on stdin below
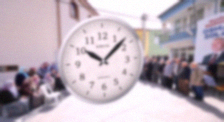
{"hour": 10, "minute": 8}
